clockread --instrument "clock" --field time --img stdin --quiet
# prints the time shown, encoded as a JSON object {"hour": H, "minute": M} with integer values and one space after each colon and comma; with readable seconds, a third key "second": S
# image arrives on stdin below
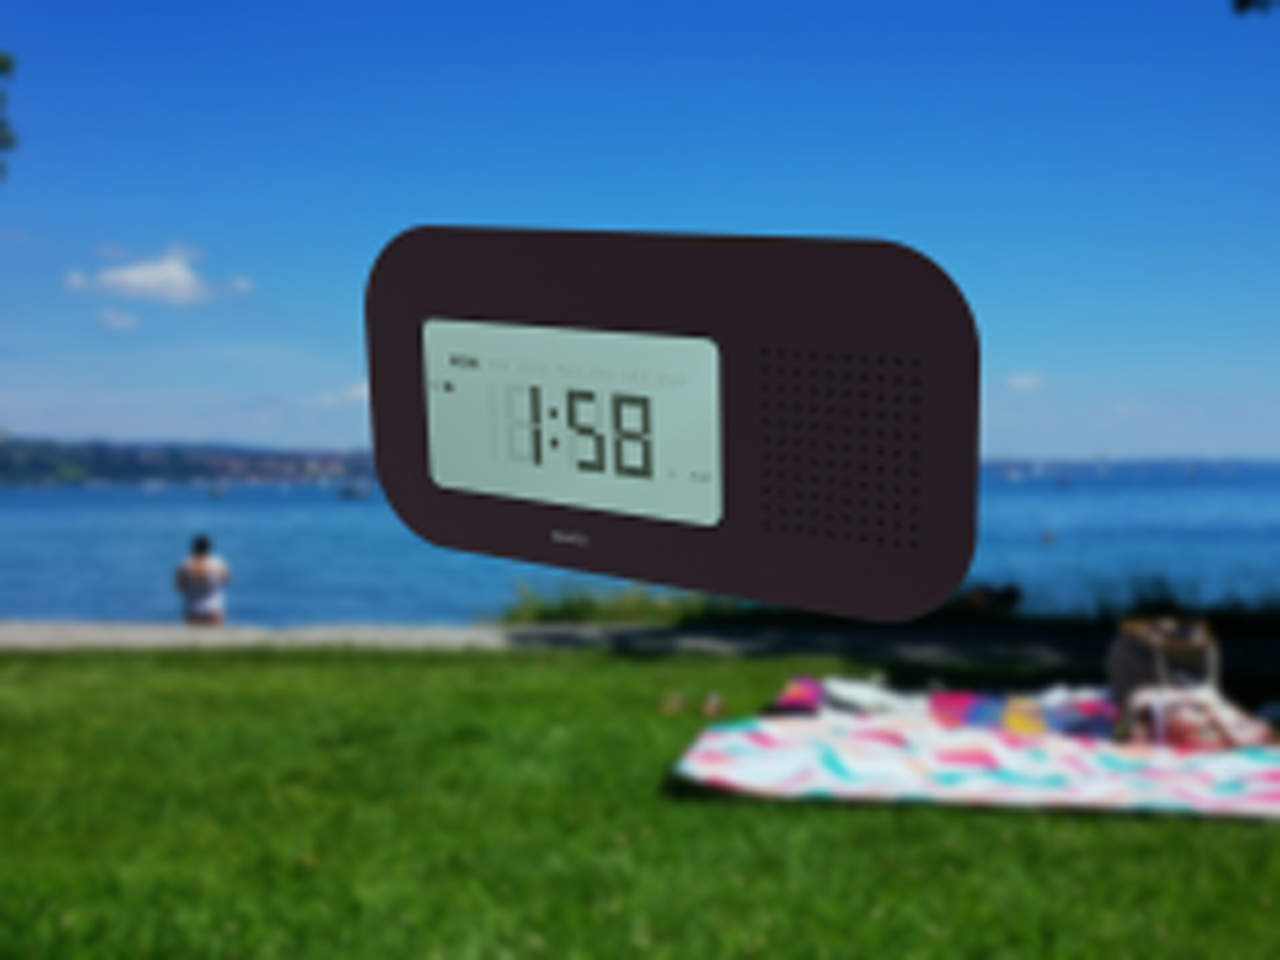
{"hour": 1, "minute": 58}
